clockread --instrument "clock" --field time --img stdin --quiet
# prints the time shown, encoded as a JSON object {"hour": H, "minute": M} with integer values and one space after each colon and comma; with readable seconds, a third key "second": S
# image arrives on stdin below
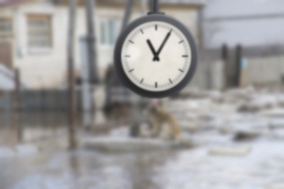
{"hour": 11, "minute": 5}
